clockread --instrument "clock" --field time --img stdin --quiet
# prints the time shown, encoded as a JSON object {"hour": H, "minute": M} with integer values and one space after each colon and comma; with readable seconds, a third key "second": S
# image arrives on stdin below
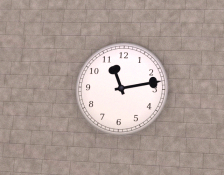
{"hour": 11, "minute": 13}
